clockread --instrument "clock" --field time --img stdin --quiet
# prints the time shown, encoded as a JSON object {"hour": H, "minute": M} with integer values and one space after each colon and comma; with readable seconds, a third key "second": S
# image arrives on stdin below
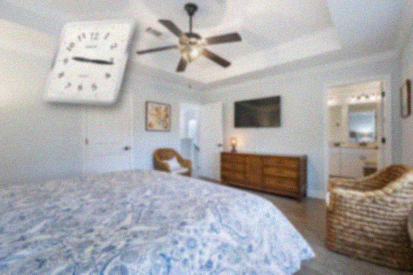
{"hour": 9, "minute": 16}
